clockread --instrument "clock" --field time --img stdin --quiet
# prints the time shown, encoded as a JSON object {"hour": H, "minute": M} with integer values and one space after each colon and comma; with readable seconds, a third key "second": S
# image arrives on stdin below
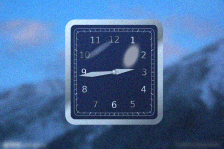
{"hour": 2, "minute": 44}
